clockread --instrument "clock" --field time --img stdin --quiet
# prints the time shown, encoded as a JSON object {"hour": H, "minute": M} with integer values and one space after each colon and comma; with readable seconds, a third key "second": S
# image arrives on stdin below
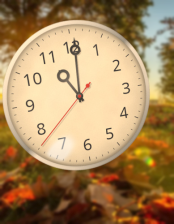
{"hour": 11, "minute": 0, "second": 38}
